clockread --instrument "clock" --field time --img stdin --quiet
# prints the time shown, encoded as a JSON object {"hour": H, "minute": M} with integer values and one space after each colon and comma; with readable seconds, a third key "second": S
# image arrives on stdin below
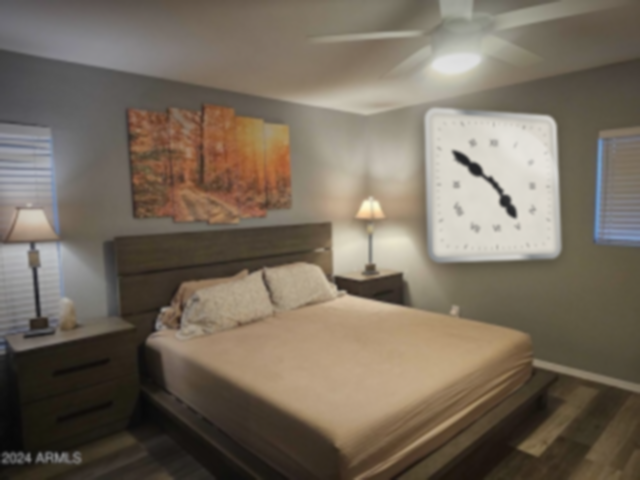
{"hour": 4, "minute": 51}
